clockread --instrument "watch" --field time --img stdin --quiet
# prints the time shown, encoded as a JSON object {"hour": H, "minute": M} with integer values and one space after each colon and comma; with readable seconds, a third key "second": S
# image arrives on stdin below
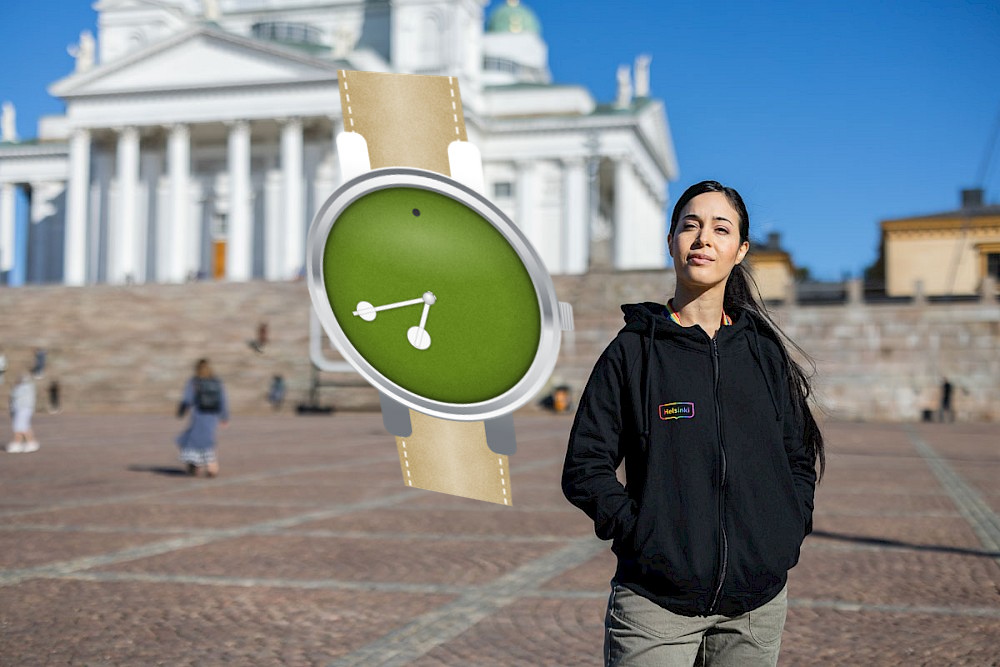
{"hour": 6, "minute": 42}
